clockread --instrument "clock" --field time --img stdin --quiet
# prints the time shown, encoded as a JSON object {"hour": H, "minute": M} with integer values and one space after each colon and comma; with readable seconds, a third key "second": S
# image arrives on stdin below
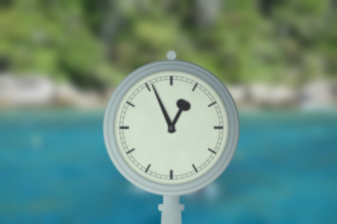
{"hour": 12, "minute": 56}
